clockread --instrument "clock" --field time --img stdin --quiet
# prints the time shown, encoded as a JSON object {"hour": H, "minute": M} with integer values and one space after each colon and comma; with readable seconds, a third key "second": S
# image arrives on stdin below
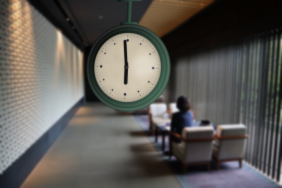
{"hour": 5, "minute": 59}
